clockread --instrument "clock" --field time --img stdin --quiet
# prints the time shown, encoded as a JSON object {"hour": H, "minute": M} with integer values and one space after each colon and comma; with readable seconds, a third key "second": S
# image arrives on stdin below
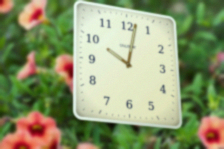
{"hour": 10, "minute": 2}
